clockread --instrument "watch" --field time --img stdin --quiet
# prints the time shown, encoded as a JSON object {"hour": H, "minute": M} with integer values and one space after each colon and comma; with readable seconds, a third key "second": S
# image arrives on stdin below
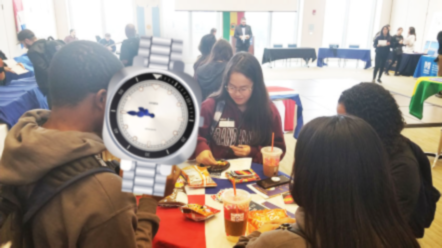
{"hour": 9, "minute": 45}
